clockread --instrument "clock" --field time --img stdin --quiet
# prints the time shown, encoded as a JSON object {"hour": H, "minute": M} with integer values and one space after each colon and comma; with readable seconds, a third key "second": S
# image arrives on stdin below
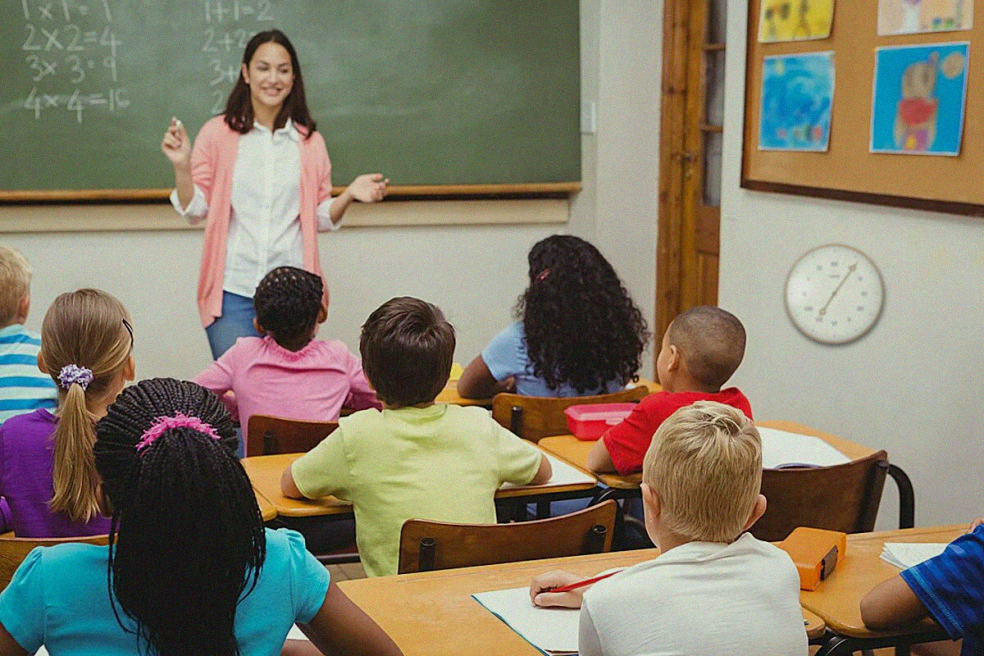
{"hour": 7, "minute": 6}
